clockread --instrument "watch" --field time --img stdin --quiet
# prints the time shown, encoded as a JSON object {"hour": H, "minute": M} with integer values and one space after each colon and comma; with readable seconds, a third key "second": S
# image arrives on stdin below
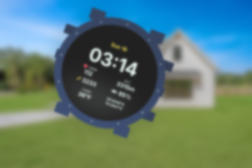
{"hour": 3, "minute": 14}
